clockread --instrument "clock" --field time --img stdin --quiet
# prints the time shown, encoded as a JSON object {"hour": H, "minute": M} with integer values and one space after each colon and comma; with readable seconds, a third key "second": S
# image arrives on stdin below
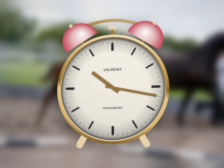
{"hour": 10, "minute": 17}
